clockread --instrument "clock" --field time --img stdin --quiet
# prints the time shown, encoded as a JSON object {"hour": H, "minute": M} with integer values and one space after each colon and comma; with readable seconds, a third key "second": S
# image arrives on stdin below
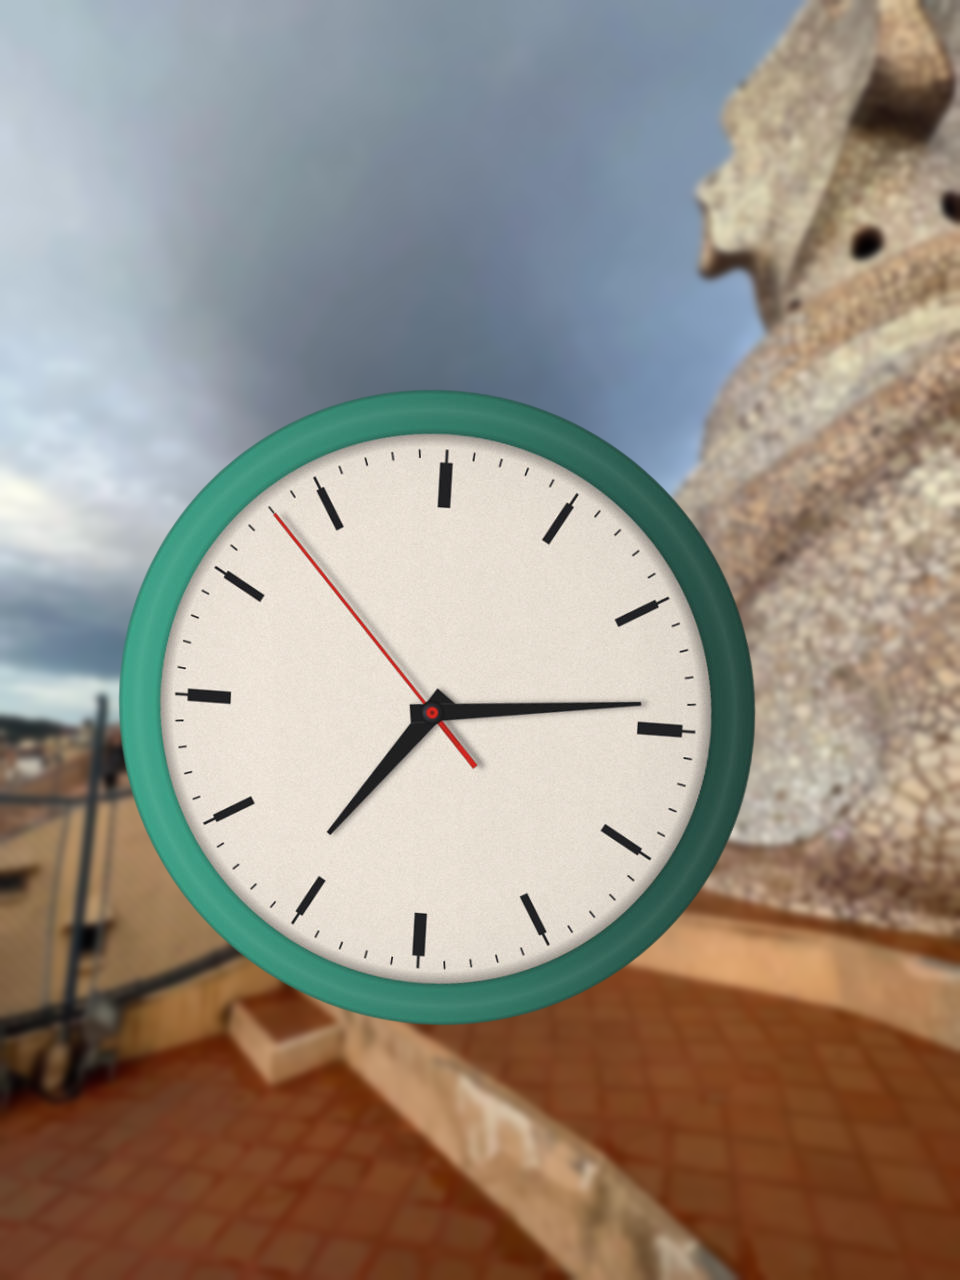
{"hour": 7, "minute": 13, "second": 53}
